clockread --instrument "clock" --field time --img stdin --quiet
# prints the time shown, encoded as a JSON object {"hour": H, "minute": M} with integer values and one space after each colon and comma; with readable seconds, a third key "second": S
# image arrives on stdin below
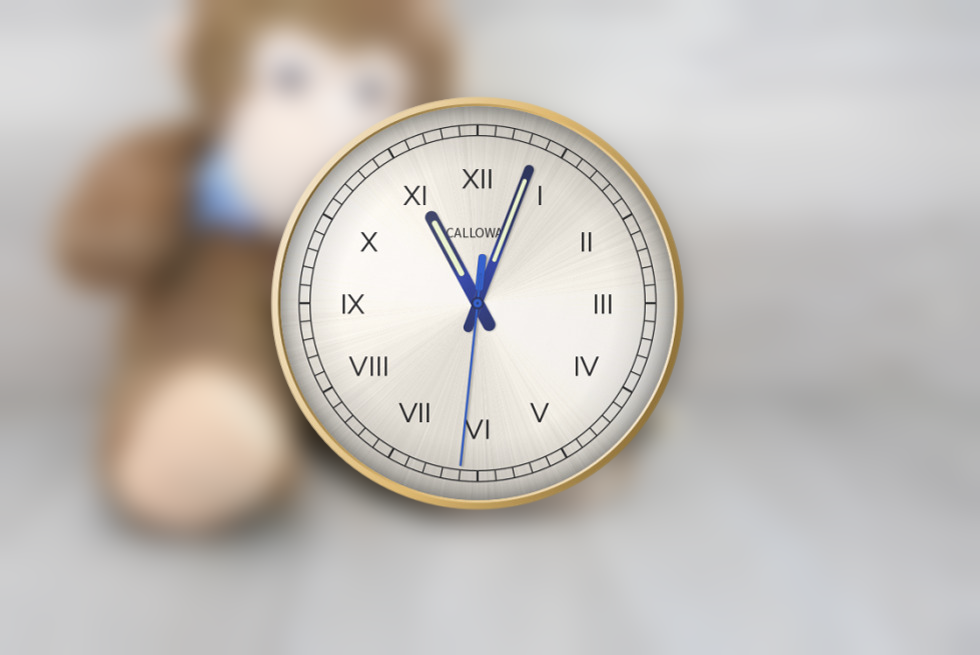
{"hour": 11, "minute": 3, "second": 31}
